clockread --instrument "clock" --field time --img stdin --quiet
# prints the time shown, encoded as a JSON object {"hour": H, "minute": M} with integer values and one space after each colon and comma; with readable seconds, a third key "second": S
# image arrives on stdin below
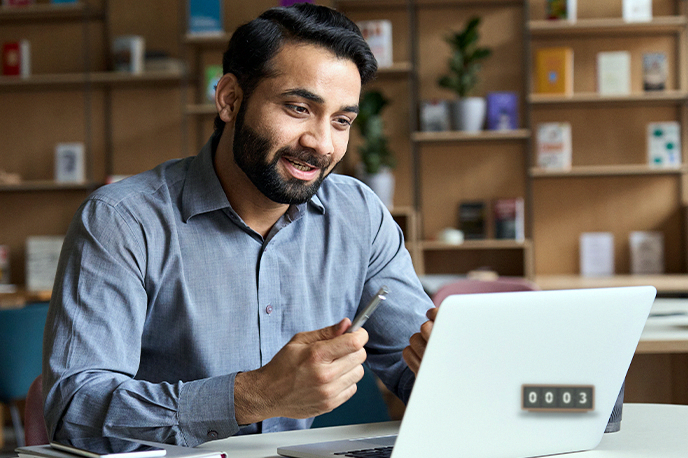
{"hour": 0, "minute": 3}
